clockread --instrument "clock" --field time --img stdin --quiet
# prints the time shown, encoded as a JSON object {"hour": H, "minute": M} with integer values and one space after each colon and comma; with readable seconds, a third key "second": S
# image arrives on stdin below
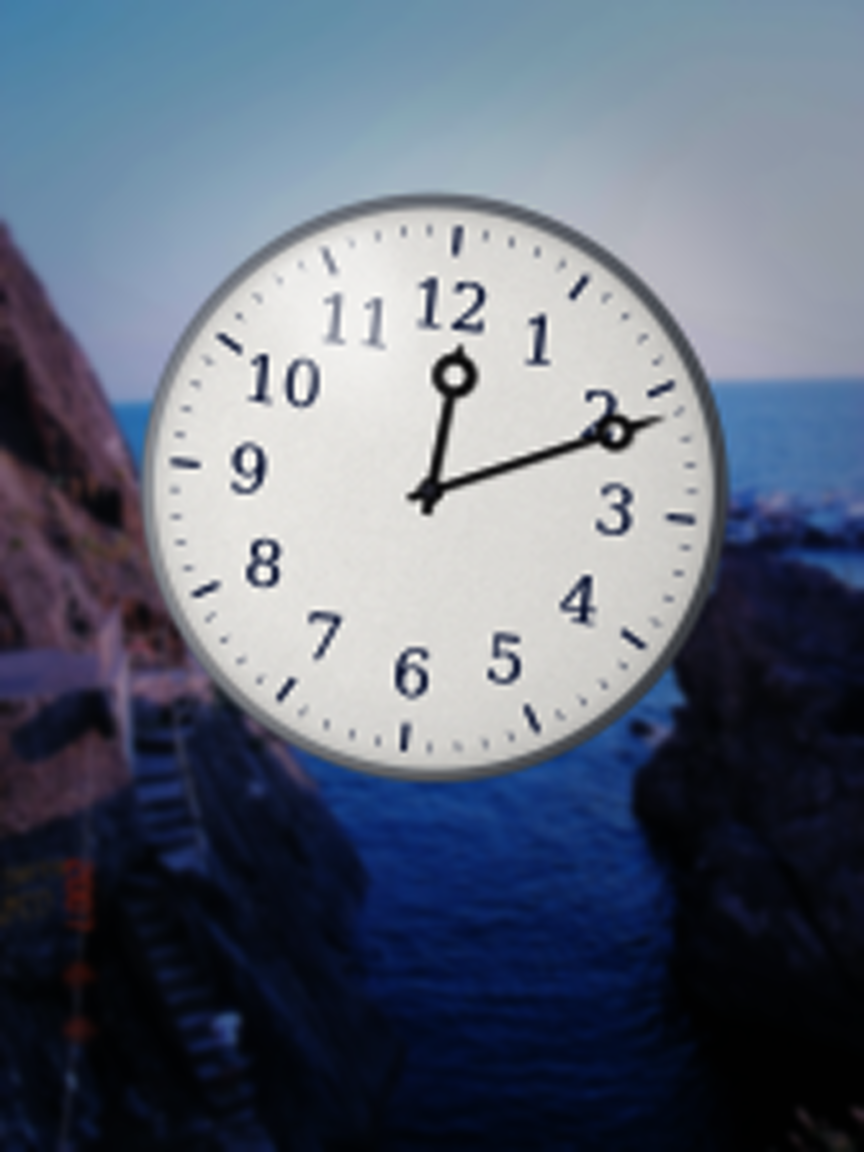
{"hour": 12, "minute": 11}
